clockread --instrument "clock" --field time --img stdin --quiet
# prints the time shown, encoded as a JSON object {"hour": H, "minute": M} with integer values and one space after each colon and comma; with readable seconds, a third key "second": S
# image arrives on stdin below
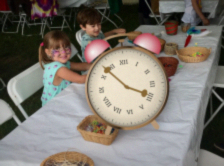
{"hour": 3, "minute": 53}
